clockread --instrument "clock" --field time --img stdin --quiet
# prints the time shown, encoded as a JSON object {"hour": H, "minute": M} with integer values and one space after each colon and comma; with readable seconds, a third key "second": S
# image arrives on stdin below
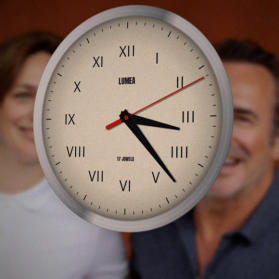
{"hour": 3, "minute": 23, "second": 11}
